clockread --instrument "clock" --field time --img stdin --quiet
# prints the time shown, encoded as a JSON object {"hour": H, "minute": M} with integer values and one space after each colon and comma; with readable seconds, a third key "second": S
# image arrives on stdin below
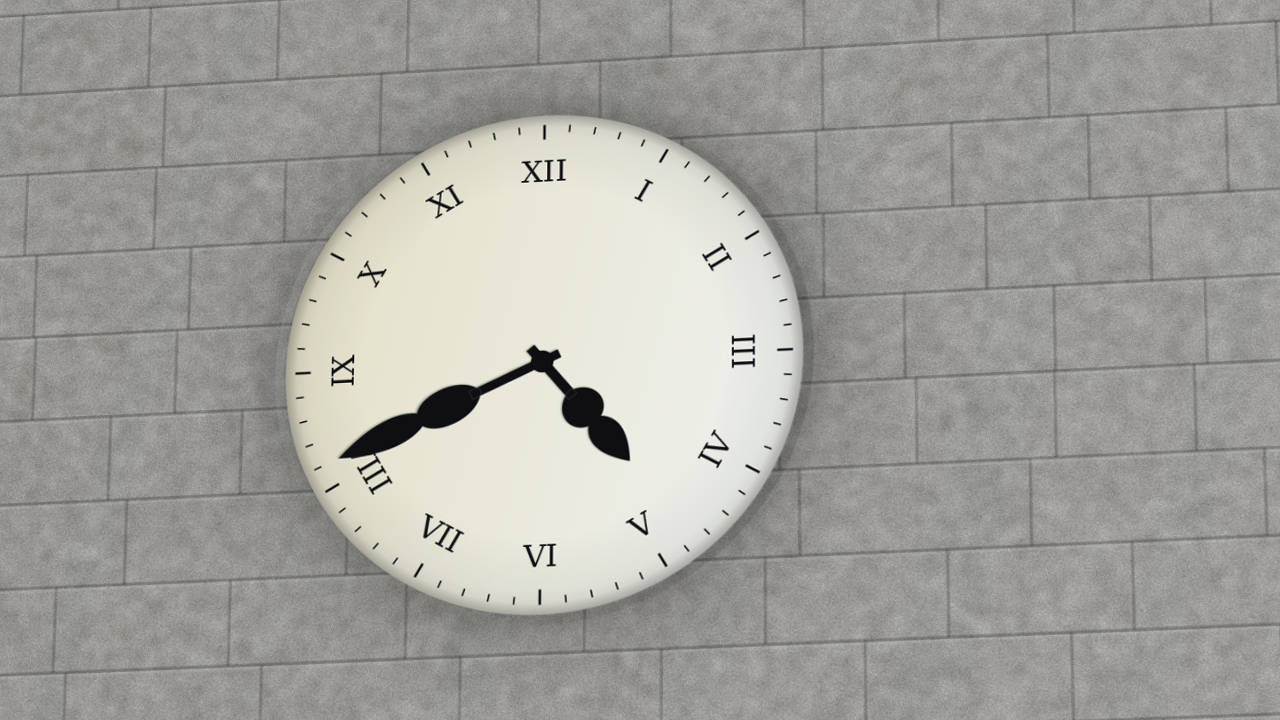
{"hour": 4, "minute": 41}
